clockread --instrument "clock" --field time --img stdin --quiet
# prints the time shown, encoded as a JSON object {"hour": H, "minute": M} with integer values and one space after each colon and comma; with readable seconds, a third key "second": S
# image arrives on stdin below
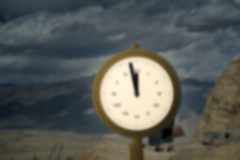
{"hour": 11, "minute": 58}
